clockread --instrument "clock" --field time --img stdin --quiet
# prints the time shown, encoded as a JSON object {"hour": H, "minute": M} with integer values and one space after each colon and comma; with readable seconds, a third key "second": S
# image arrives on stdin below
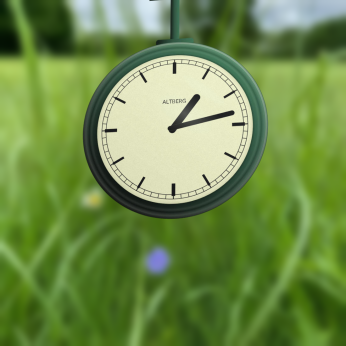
{"hour": 1, "minute": 13}
